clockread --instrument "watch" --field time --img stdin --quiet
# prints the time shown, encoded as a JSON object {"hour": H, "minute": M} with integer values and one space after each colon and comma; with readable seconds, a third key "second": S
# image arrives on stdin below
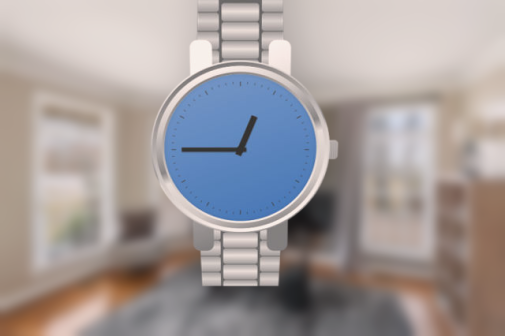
{"hour": 12, "minute": 45}
